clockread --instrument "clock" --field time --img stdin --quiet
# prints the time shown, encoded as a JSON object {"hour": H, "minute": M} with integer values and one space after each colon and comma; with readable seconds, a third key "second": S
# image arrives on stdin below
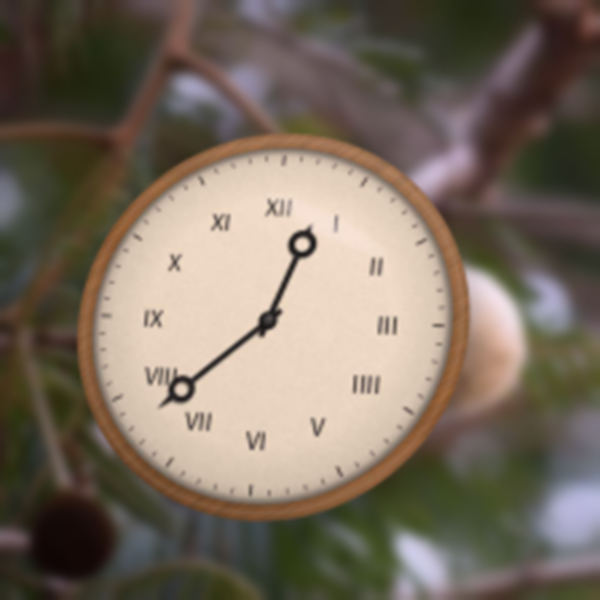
{"hour": 12, "minute": 38}
